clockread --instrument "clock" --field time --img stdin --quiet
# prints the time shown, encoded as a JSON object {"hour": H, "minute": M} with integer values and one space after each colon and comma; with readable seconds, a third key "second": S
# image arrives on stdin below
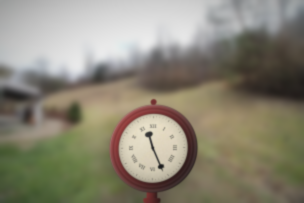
{"hour": 11, "minute": 26}
